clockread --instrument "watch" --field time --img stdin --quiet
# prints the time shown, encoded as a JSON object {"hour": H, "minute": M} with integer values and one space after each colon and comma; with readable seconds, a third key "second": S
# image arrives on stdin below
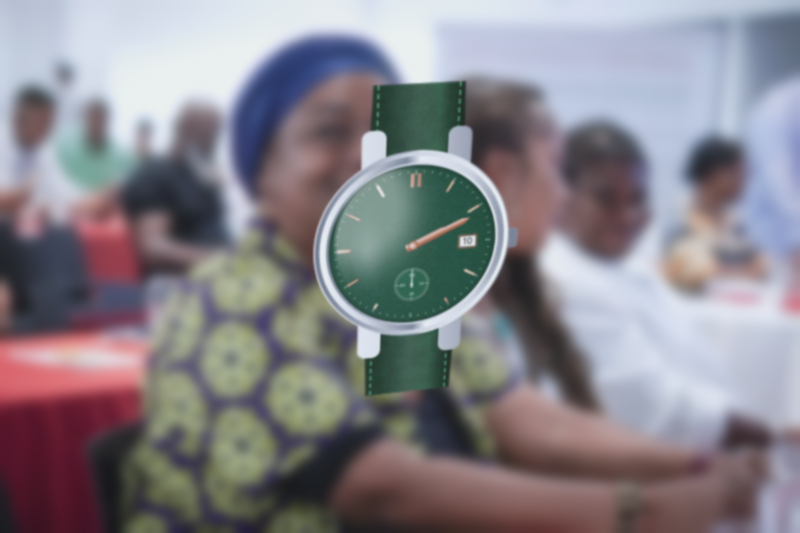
{"hour": 2, "minute": 11}
